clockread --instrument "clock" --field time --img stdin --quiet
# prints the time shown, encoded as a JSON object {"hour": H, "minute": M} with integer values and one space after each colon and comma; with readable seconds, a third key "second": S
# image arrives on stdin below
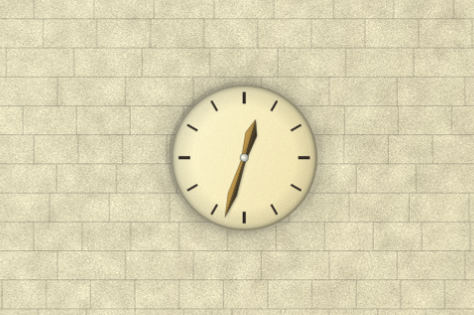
{"hour": 12, "minute": 33}
